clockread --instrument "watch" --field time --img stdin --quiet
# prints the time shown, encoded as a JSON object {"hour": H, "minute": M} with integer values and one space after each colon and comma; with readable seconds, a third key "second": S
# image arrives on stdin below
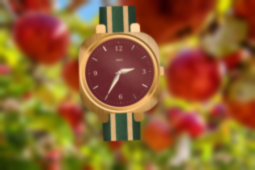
{"hour": 2, "minute": 35}
